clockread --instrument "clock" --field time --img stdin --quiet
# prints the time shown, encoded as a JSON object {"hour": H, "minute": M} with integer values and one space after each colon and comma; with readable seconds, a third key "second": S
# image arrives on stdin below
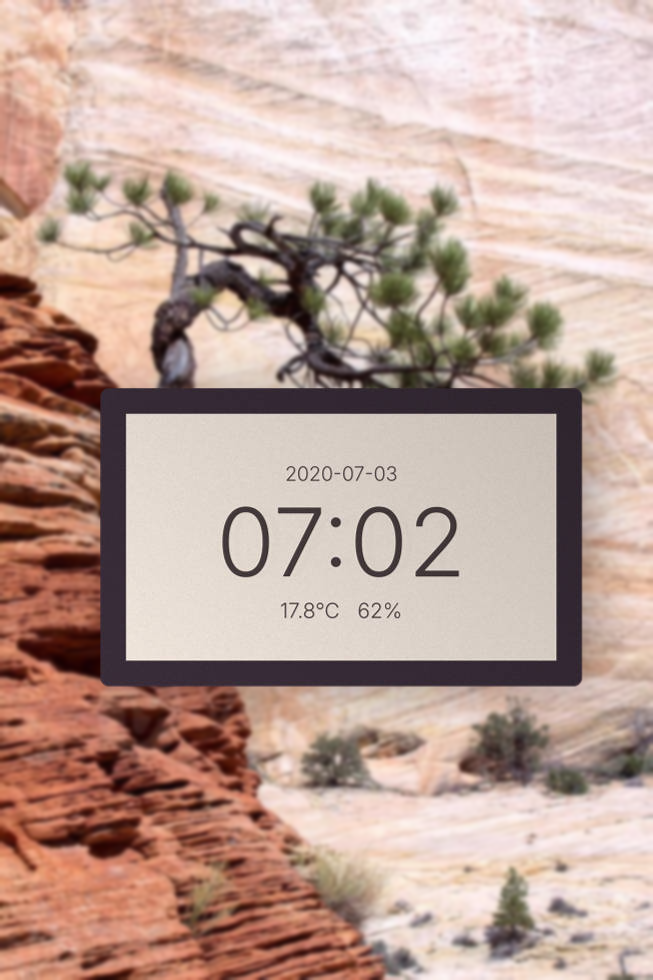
{"hour": 7, "minute": 2}
